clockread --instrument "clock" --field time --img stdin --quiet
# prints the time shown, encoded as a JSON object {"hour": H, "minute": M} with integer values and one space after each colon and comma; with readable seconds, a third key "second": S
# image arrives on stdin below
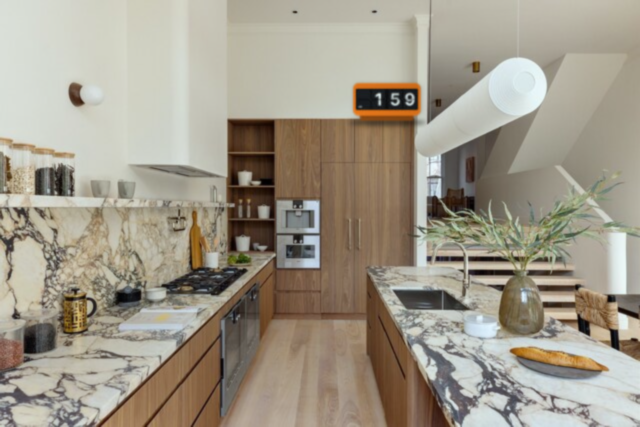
{"hour": 1, "minute": 59}
